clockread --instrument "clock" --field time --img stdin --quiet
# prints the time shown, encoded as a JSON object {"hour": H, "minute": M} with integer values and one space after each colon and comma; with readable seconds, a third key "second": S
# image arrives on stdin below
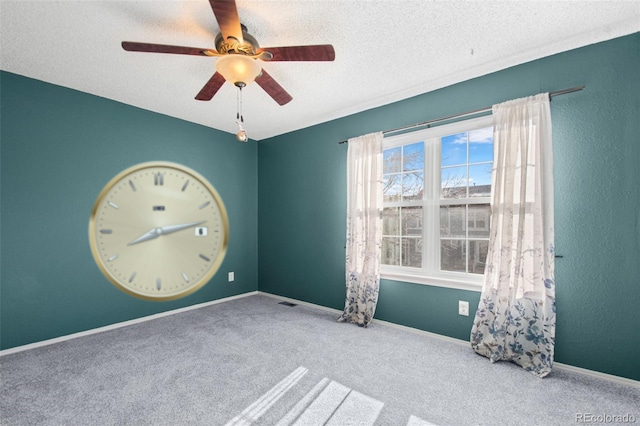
{"hour": 8, "minute": 13}
